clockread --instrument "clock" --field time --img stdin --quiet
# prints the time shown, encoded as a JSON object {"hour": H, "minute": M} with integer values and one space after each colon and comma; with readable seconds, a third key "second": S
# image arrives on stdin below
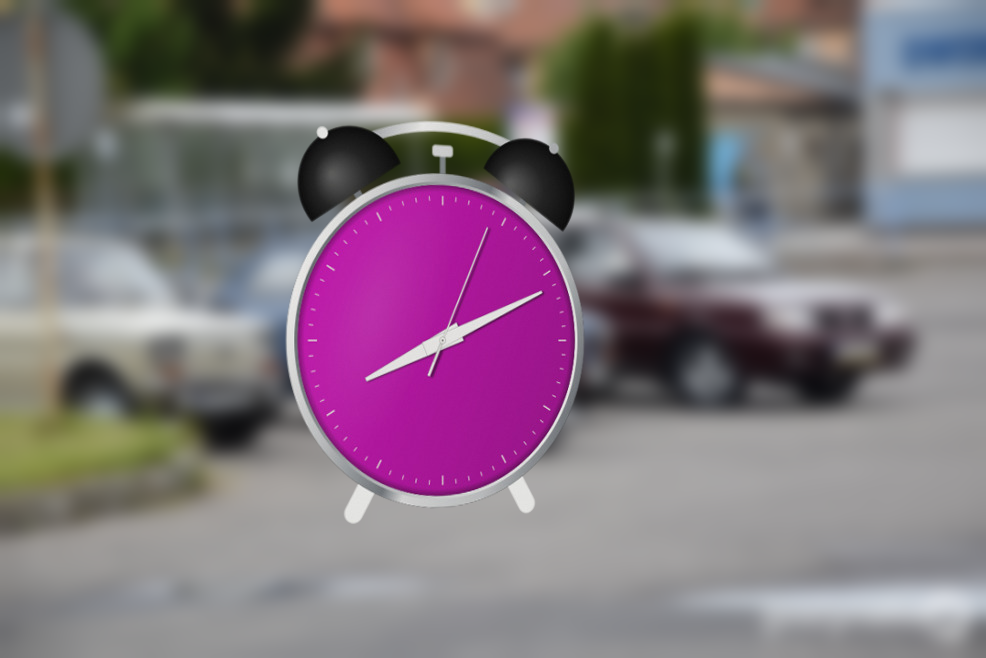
{"hour": 8, "minute": 11, "second": 4}
